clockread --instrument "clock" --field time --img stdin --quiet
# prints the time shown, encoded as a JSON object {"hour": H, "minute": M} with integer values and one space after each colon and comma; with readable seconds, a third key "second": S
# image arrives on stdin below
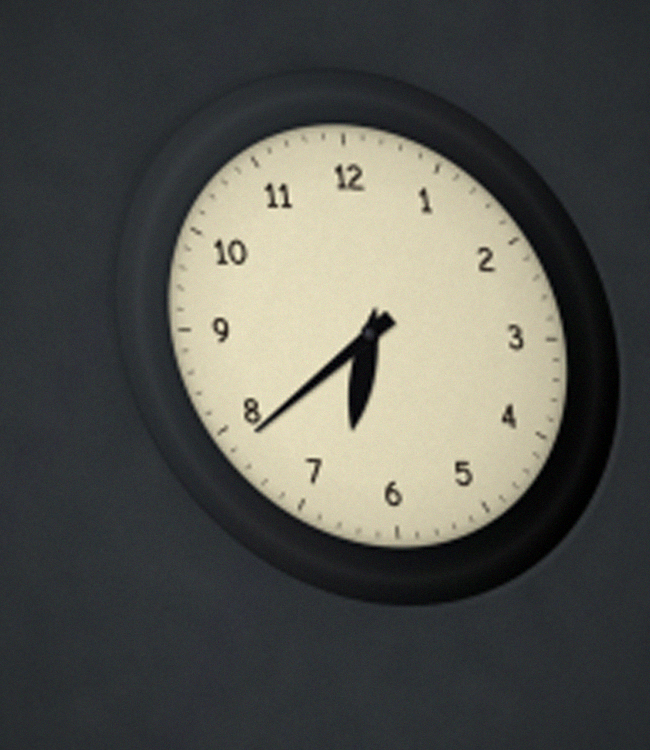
{"hour": 6, "minute": 39}
